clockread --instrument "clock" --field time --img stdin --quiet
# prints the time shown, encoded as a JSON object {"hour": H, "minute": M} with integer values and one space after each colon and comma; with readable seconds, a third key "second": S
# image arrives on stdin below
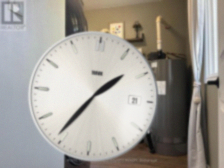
{"hour": 1, "minute": 36}
